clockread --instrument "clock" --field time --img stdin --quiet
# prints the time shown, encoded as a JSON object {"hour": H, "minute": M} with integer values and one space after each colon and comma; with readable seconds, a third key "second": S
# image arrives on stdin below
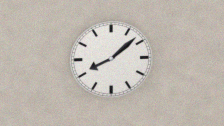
{"hour": 8, "minute": 8}
